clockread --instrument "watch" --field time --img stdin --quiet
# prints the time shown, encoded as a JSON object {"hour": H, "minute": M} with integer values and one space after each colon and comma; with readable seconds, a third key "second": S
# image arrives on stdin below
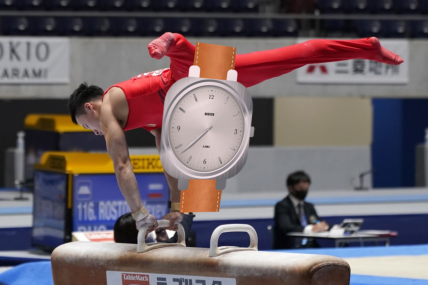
{"hour": 7, "minute": 38}
